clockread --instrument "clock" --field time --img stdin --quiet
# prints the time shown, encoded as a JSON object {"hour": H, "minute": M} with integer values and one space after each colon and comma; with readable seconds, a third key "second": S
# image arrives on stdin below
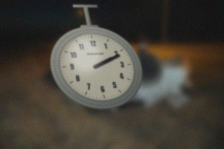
{"hour": 2, "minute": 11}
